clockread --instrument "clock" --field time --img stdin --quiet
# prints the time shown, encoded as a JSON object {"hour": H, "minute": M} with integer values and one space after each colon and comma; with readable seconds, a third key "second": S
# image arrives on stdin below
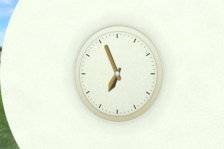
{"hour": 6, "minute": 56}
